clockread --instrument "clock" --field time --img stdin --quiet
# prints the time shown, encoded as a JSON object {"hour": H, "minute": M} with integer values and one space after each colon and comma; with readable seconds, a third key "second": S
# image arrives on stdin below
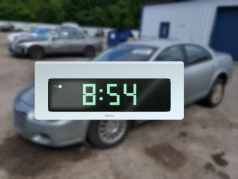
{"hour": 8, "minute": 54}
